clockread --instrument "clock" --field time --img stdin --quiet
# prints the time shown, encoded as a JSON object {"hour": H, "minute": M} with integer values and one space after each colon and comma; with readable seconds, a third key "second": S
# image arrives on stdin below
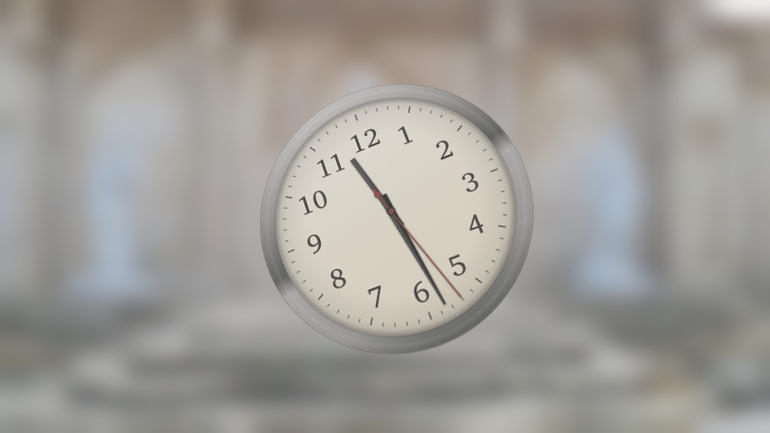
{"hour": 11, "minute": 28, "second": 27}
